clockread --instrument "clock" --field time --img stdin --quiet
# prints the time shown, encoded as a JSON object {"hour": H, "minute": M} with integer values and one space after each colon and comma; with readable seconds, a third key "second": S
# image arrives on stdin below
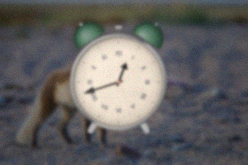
{"hour": 12, "minute": 42}
